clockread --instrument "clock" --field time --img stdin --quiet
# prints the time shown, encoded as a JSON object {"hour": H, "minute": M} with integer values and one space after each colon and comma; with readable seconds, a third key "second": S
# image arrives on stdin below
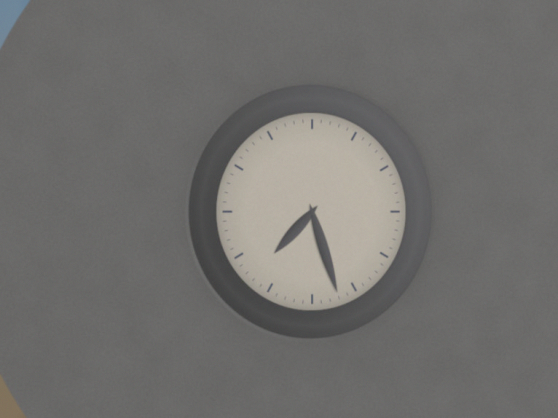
{"hour": 7, "minute": 27}
